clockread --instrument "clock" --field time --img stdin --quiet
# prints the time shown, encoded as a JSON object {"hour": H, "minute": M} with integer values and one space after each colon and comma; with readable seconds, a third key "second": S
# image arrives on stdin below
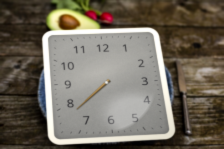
{"hour": 7, "minute": 38}
